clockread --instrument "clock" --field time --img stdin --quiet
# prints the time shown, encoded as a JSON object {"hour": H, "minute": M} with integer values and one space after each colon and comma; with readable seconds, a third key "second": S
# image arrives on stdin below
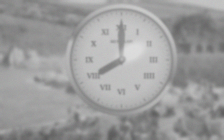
{"hour": 8, "minute": 0}
